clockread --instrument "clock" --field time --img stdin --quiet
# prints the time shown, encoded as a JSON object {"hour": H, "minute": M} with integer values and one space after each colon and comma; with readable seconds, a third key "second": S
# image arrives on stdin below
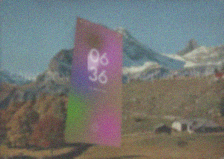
{"hour": 6, "minute": 36}
